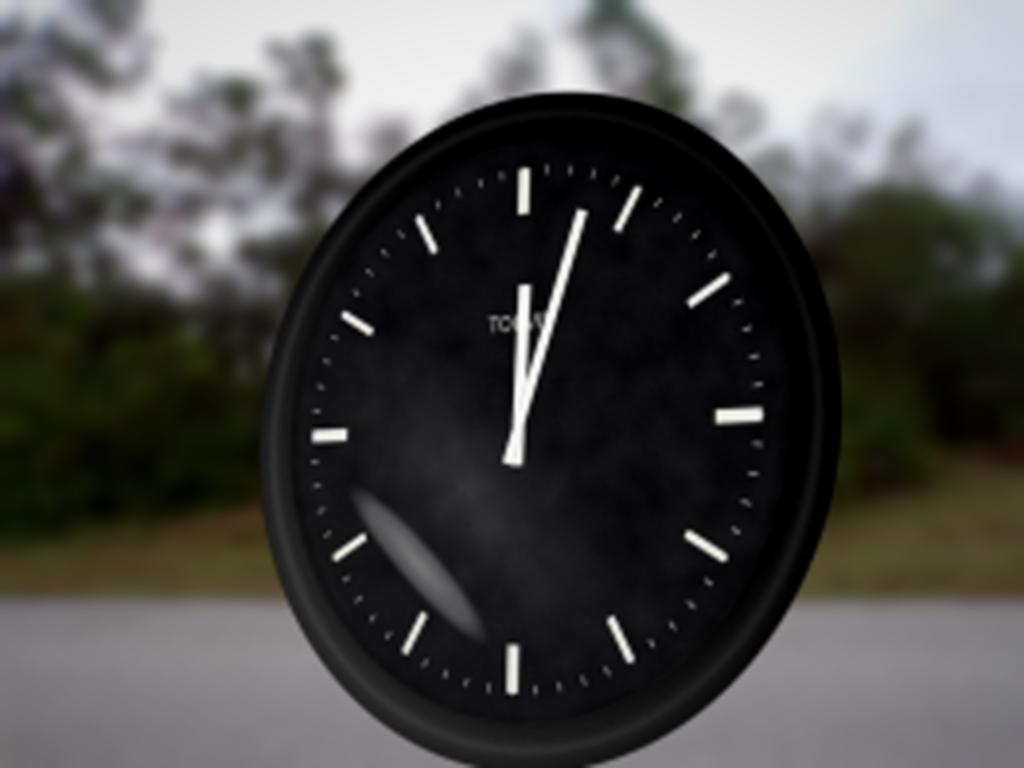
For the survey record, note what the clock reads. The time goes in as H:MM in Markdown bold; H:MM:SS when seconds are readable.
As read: **12:03**
